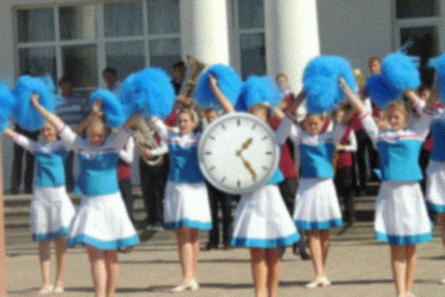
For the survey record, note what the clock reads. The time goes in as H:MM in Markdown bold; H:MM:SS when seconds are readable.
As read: **1:24**
